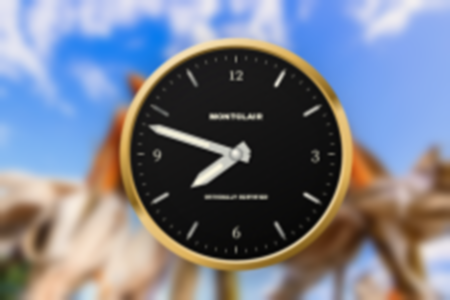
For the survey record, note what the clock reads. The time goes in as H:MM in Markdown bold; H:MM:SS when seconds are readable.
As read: **7:48**
